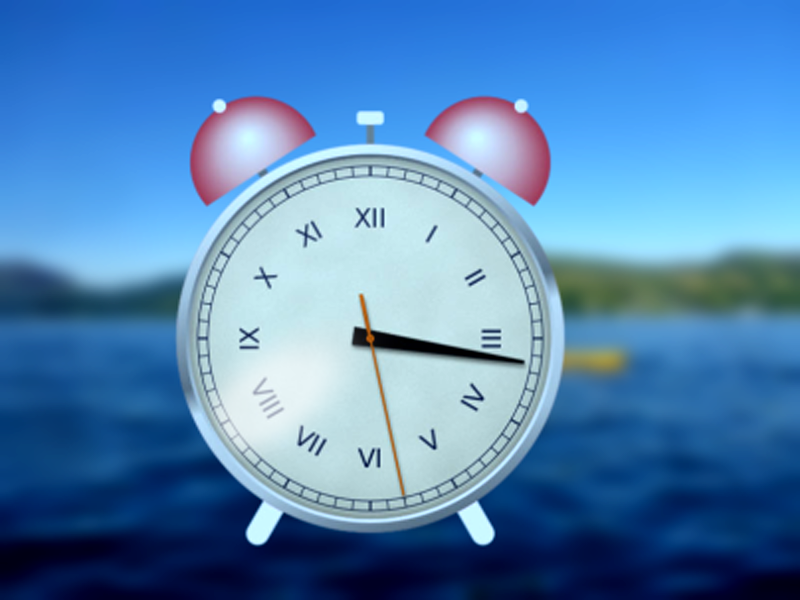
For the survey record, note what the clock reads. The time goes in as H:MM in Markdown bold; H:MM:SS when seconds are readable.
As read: **3:16:28**
